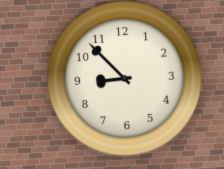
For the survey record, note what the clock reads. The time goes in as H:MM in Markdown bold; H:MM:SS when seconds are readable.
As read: **8:53**
